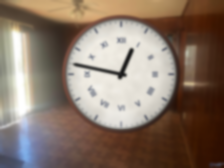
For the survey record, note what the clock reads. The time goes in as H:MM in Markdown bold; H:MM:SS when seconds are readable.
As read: **12:47**
